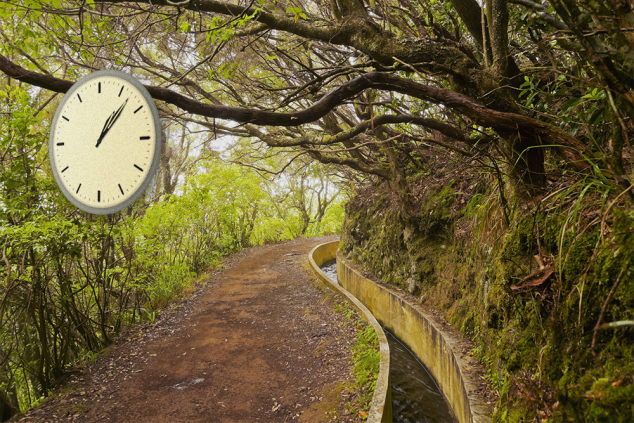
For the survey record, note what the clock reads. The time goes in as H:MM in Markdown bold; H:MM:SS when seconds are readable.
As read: **1:07**
